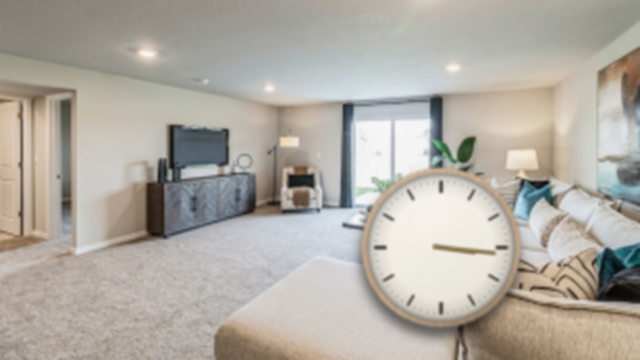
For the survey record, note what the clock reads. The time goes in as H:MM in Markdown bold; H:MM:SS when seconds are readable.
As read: **3:16**
